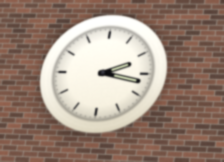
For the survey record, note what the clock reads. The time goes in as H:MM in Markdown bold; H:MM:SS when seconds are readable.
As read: **2:17**
